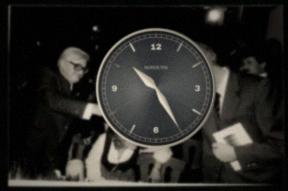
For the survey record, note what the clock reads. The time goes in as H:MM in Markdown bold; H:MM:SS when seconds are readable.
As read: **10:25**
